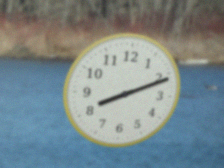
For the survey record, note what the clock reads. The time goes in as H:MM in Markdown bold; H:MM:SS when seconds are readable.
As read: **8:11**
